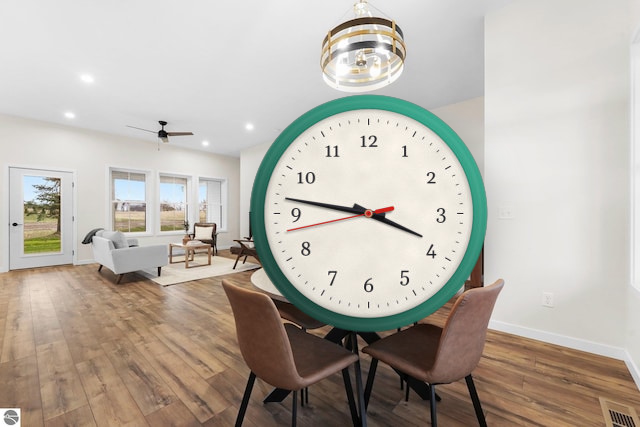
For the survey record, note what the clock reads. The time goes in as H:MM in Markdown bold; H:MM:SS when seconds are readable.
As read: **3:46:43**
